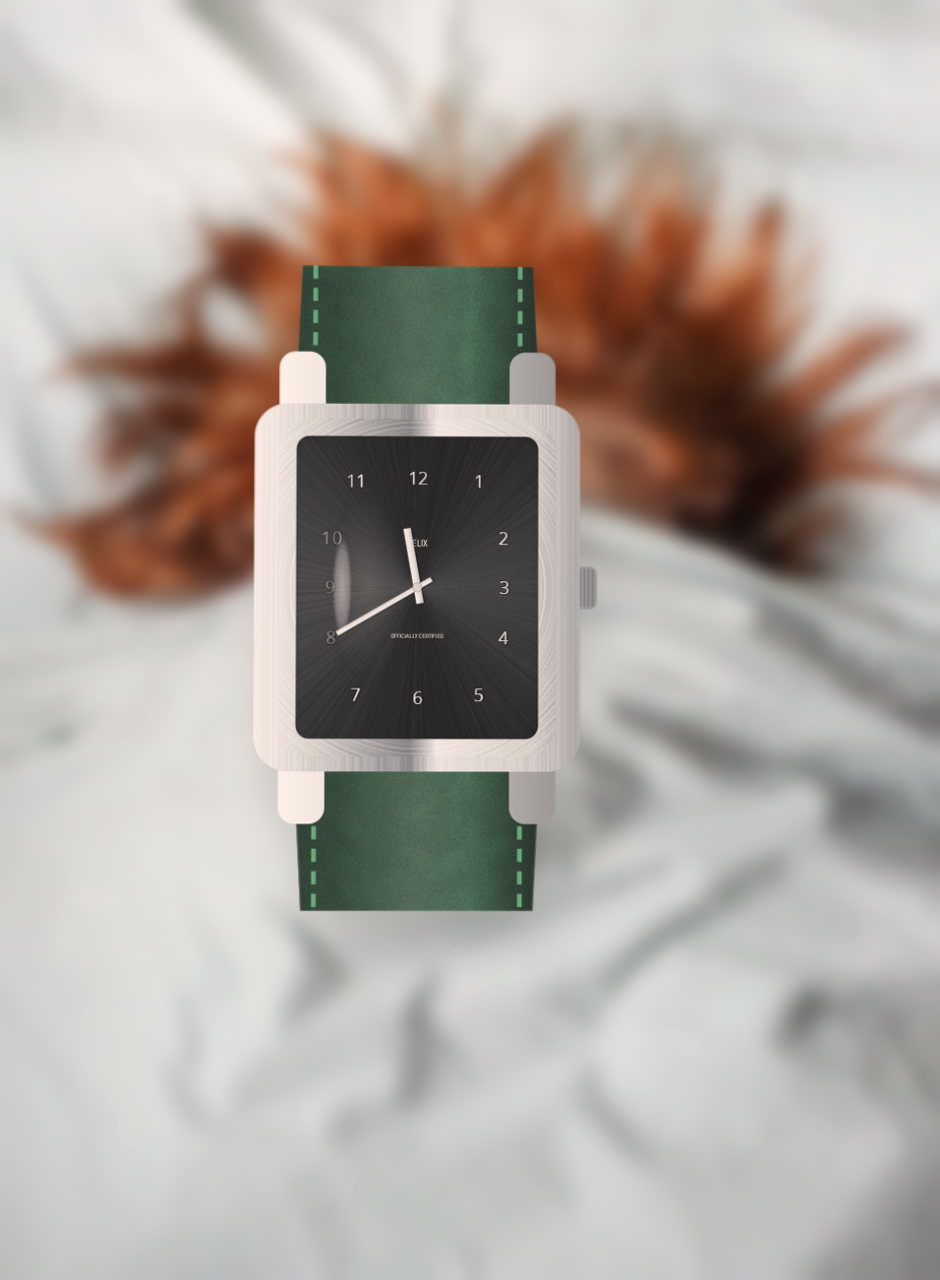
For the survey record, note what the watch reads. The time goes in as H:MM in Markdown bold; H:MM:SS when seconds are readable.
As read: **11:40**
